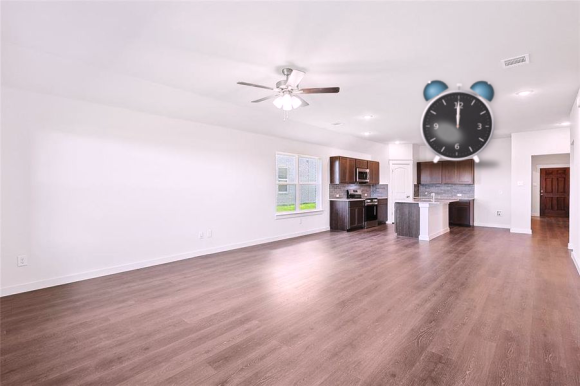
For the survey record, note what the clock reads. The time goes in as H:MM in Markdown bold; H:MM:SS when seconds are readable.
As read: **12:00**
